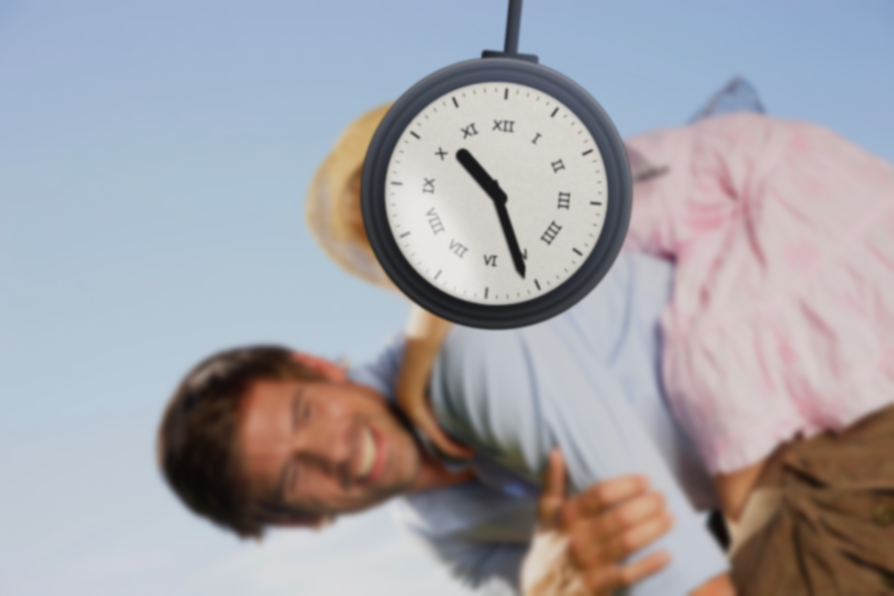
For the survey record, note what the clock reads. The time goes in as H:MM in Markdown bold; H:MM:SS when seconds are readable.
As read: **10:26**
